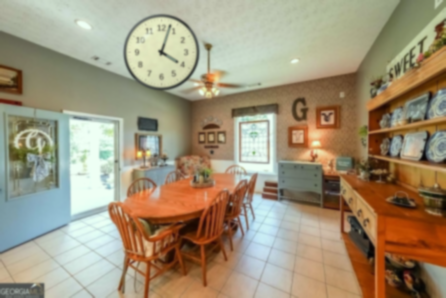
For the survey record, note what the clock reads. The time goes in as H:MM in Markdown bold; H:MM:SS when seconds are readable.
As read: **4:03**
